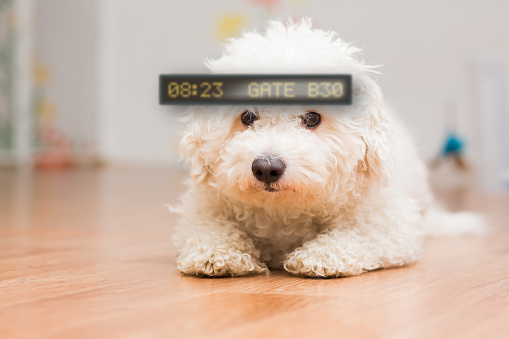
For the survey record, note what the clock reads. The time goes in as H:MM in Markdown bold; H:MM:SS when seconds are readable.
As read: **8:23**
